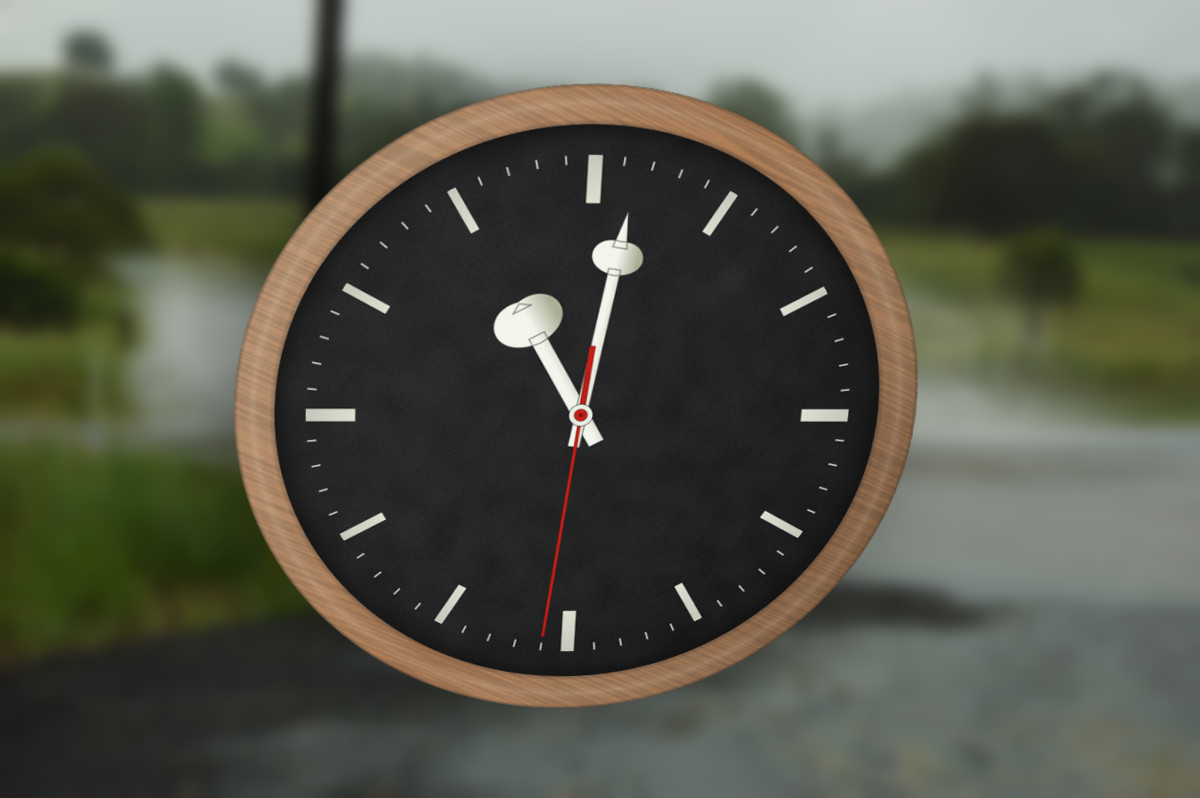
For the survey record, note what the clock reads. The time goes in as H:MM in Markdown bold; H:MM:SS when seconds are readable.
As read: **11:01:31**
